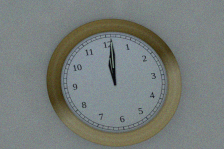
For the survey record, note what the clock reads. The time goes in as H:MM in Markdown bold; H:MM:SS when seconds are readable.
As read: **12:01**
